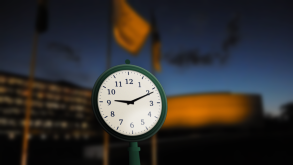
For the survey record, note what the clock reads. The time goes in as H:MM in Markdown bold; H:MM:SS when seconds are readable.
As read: **9:11**
